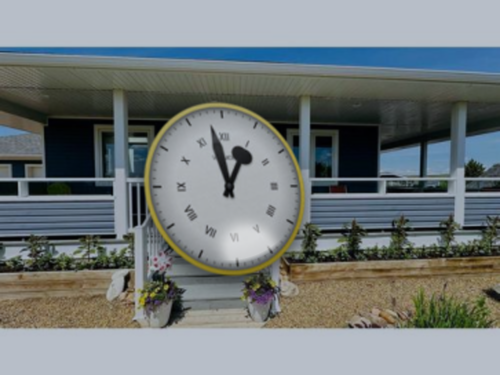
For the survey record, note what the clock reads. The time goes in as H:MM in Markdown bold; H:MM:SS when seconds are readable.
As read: **12:58**
